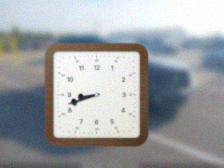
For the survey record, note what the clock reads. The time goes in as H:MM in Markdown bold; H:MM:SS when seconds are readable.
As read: **8:42**
